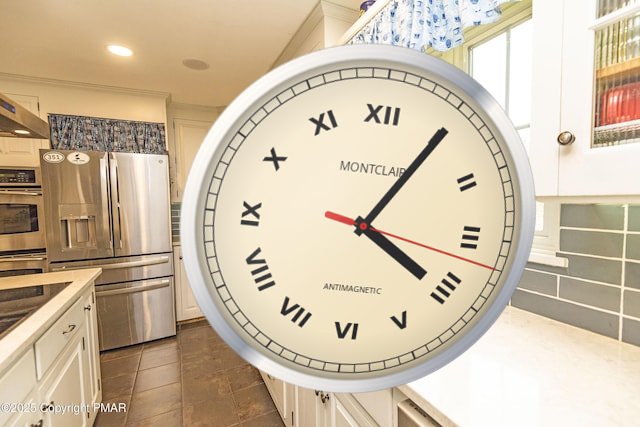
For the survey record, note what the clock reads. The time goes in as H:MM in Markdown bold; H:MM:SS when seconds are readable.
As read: **4:05:17**
